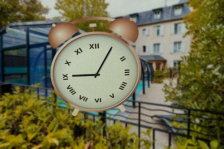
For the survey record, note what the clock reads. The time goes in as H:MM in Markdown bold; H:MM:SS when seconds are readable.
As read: **9:05**
